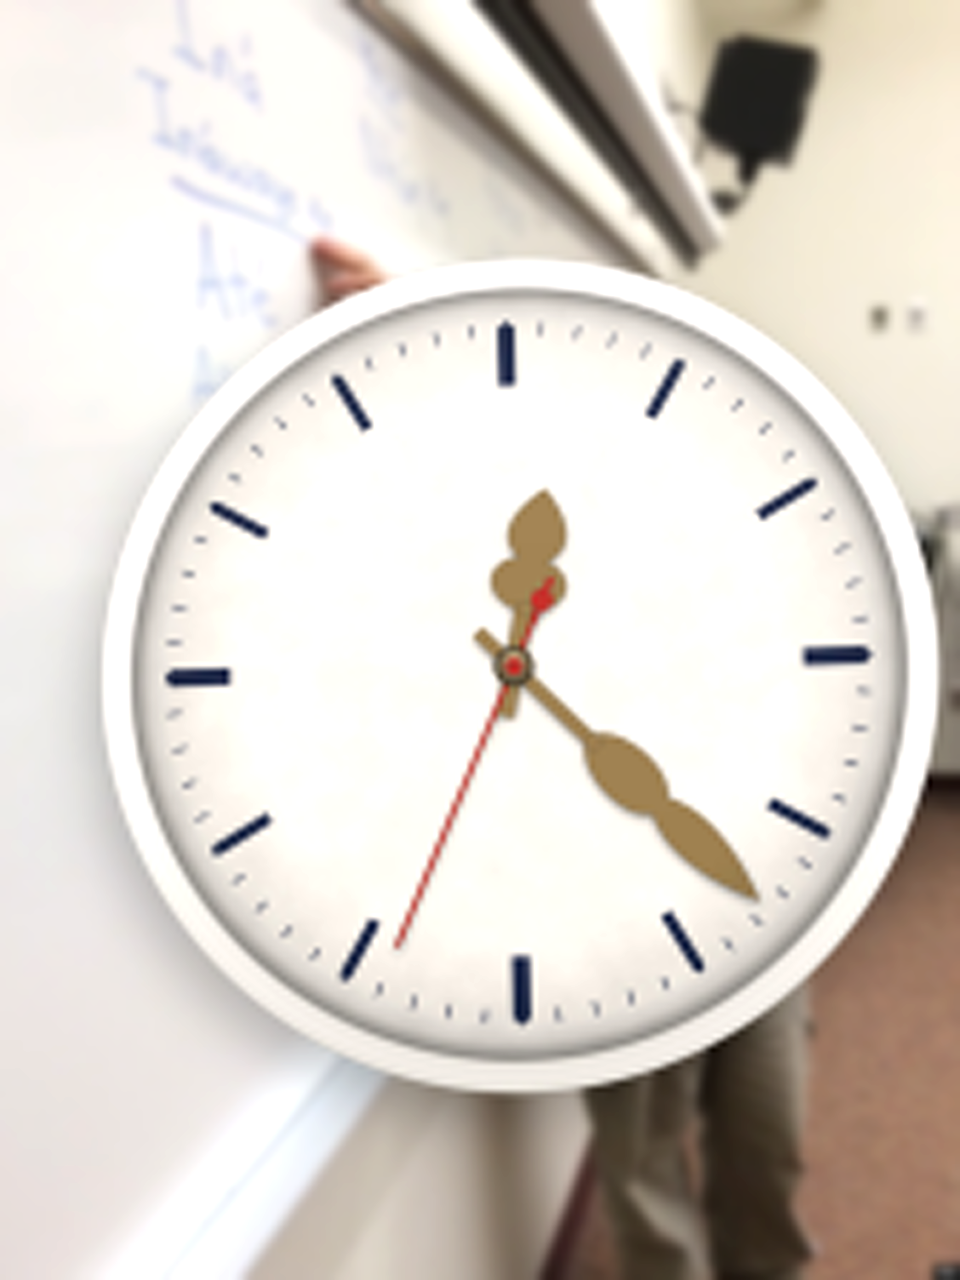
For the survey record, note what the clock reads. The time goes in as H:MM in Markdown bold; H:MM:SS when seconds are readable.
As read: **12:22:34**
